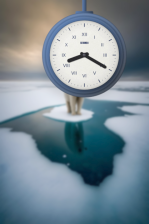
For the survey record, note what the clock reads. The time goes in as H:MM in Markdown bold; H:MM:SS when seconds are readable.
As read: **8:20**
